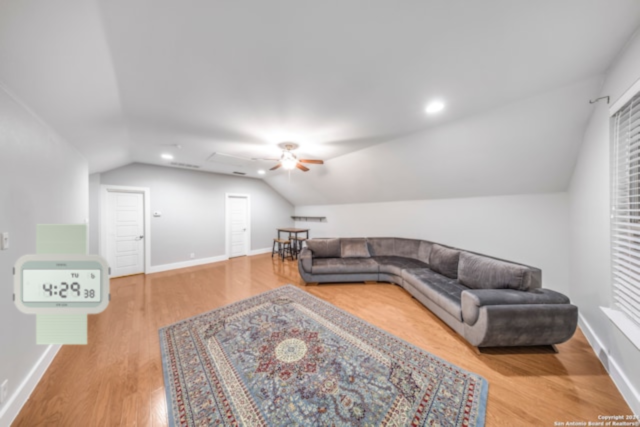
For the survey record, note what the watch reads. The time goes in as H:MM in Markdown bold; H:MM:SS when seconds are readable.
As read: **4:29**
